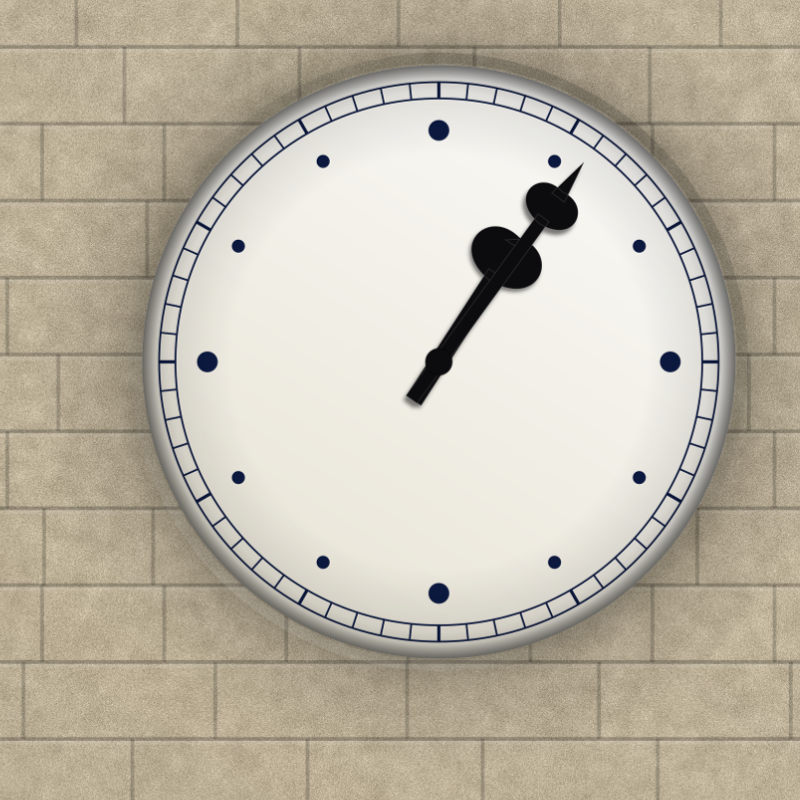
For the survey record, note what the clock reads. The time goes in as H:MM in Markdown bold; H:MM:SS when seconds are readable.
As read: **1:06**
